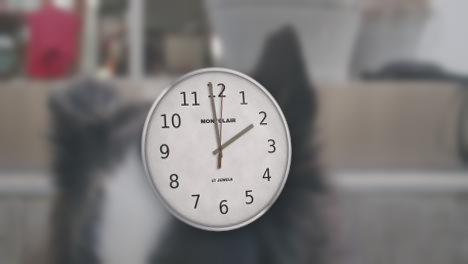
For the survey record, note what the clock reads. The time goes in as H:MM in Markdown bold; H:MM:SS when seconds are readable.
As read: **1:59:01**
